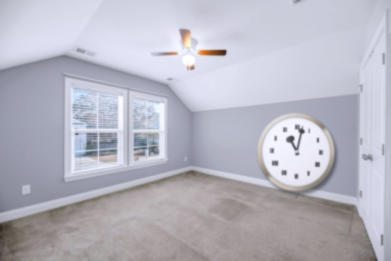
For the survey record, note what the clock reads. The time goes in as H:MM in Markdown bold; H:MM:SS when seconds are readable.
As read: **11:02**
